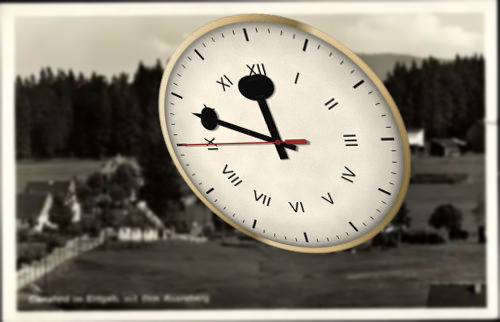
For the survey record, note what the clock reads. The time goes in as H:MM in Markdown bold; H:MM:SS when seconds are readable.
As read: **11:48:45**
